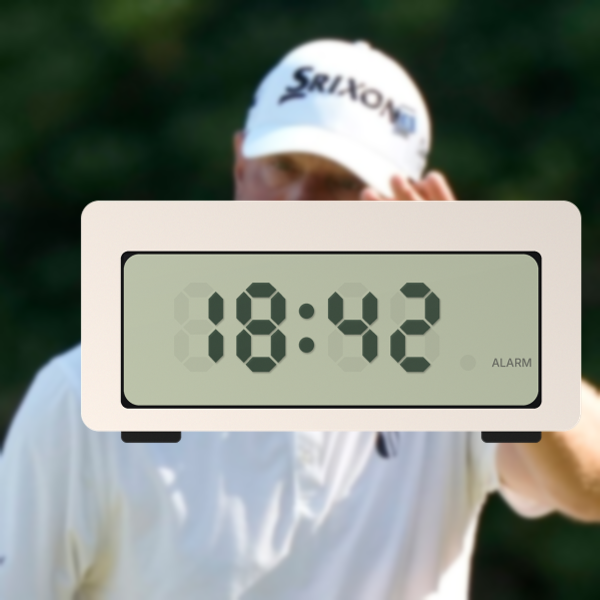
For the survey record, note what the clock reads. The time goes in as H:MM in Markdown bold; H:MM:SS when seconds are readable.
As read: **18:42**
